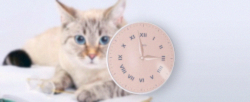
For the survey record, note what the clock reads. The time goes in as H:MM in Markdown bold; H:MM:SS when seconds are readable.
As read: **2:58**
